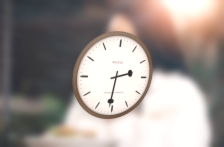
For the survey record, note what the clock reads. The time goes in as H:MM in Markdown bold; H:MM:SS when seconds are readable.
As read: **2:31**
